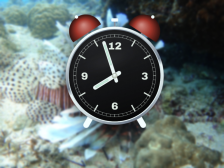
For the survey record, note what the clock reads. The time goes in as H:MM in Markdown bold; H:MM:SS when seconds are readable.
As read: **7:57**
